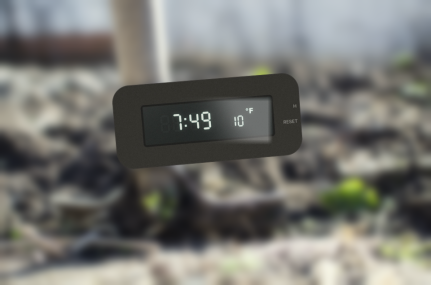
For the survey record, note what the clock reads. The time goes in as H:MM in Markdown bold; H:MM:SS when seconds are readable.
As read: **7:49**
